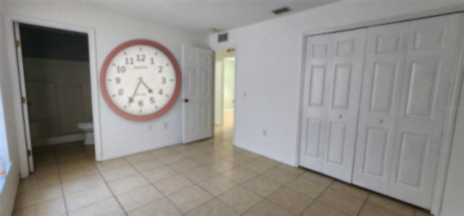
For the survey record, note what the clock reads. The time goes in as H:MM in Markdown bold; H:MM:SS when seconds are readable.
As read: **4:34**
